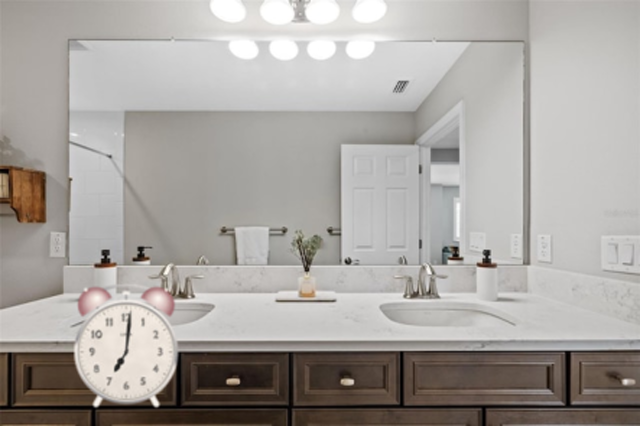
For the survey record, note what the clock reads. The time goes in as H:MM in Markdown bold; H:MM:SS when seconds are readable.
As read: **7:01**
